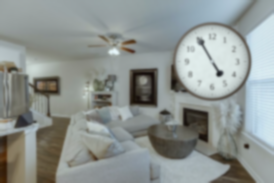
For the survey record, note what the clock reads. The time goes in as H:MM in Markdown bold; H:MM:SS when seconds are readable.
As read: **4:55**
